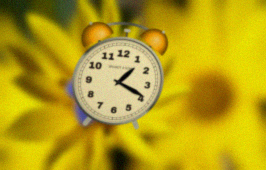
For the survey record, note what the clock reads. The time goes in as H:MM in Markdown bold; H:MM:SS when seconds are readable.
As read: **1:19**
